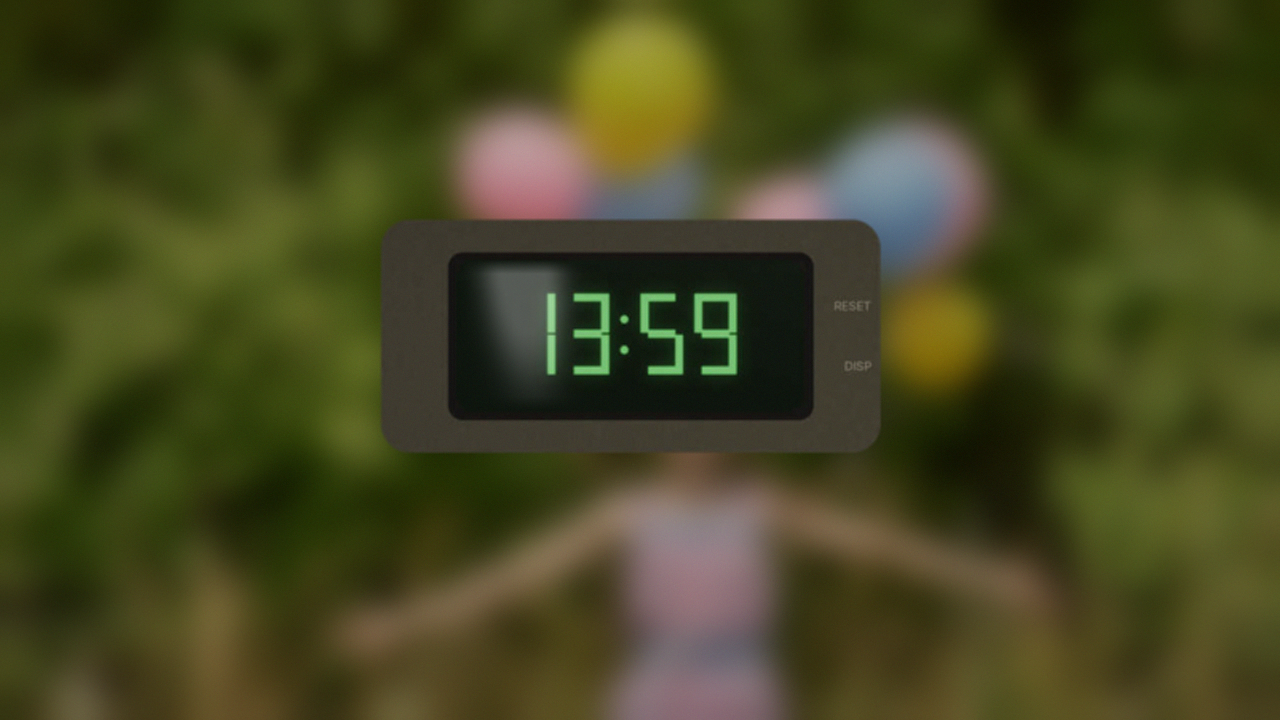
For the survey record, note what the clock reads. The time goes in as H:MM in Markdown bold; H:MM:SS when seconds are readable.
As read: **13:59**
